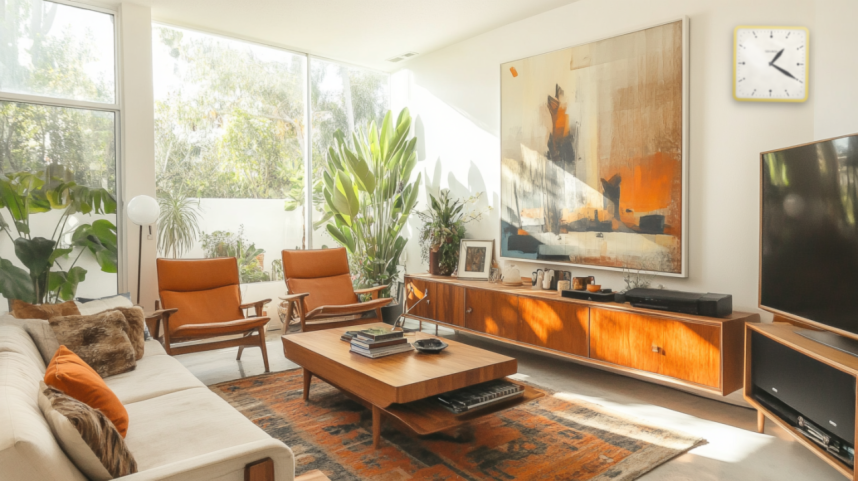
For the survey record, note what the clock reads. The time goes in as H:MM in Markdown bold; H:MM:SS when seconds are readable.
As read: **1:20**
